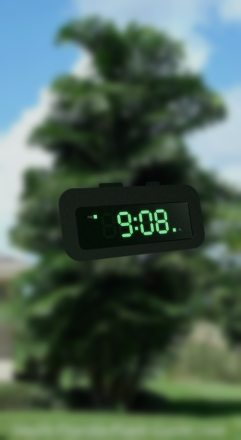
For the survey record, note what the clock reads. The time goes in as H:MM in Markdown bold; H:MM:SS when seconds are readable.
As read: **9:08**
